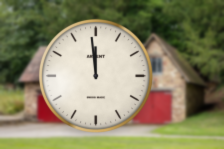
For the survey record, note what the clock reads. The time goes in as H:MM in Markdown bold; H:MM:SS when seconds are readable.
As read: **11:59**
